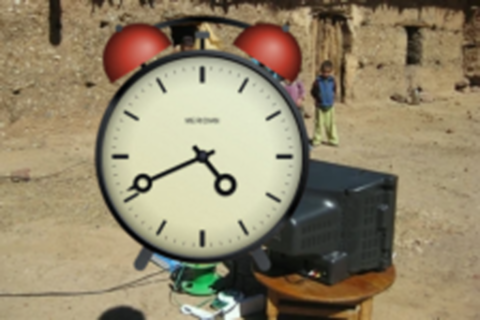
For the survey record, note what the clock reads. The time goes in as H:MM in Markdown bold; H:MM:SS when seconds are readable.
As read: **4:41**
